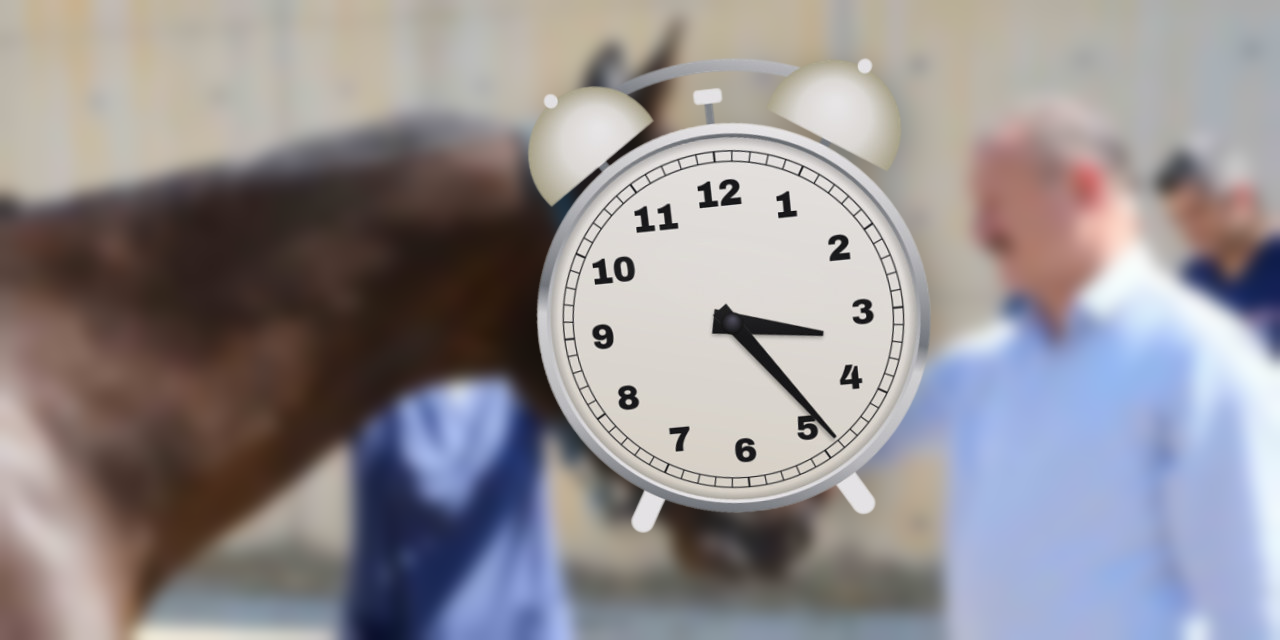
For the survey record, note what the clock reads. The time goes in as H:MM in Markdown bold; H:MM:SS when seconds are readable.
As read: **3:24**
